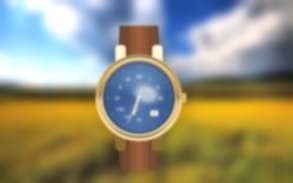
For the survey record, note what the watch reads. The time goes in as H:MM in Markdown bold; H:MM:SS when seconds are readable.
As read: **6:34**
